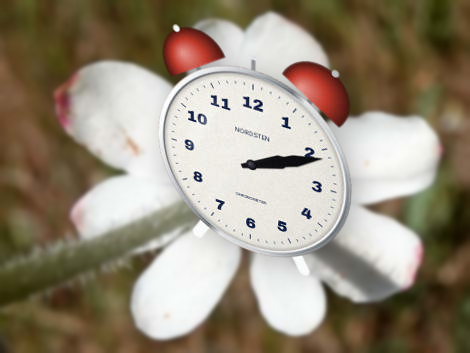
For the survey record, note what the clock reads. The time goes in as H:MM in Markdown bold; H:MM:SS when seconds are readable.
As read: **2:11**
